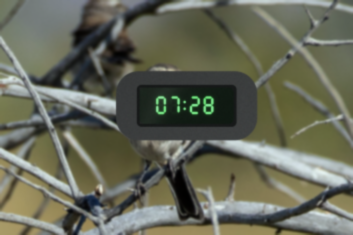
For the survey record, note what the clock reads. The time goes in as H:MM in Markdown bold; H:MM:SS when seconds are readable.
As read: **7:28**
